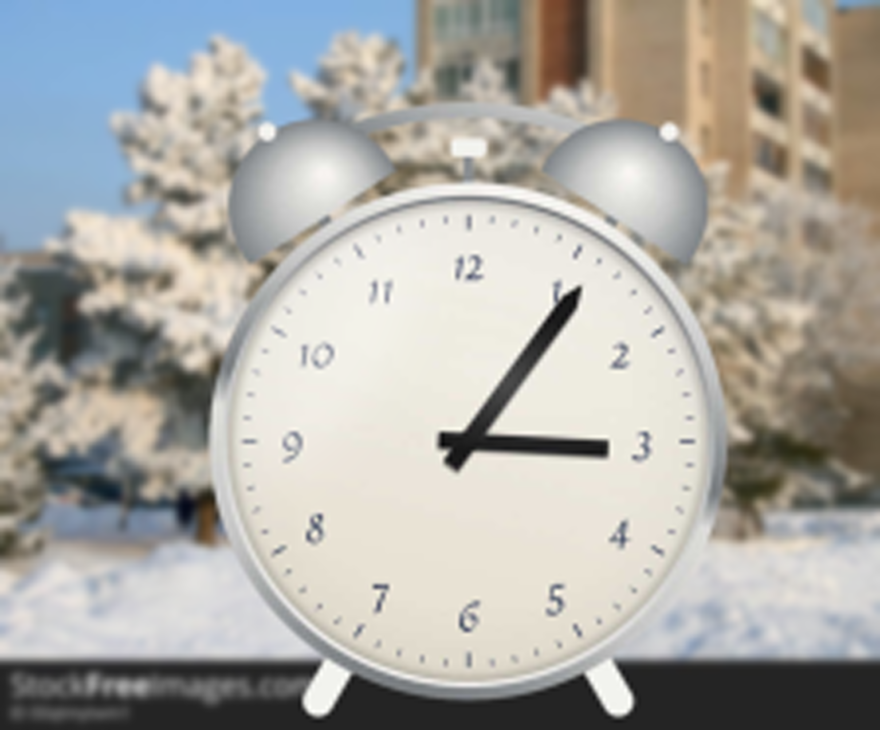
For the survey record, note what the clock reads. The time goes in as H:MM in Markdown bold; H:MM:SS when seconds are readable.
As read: **3:06**
